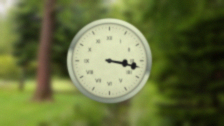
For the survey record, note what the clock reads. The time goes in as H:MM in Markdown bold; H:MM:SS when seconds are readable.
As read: **3:17**
